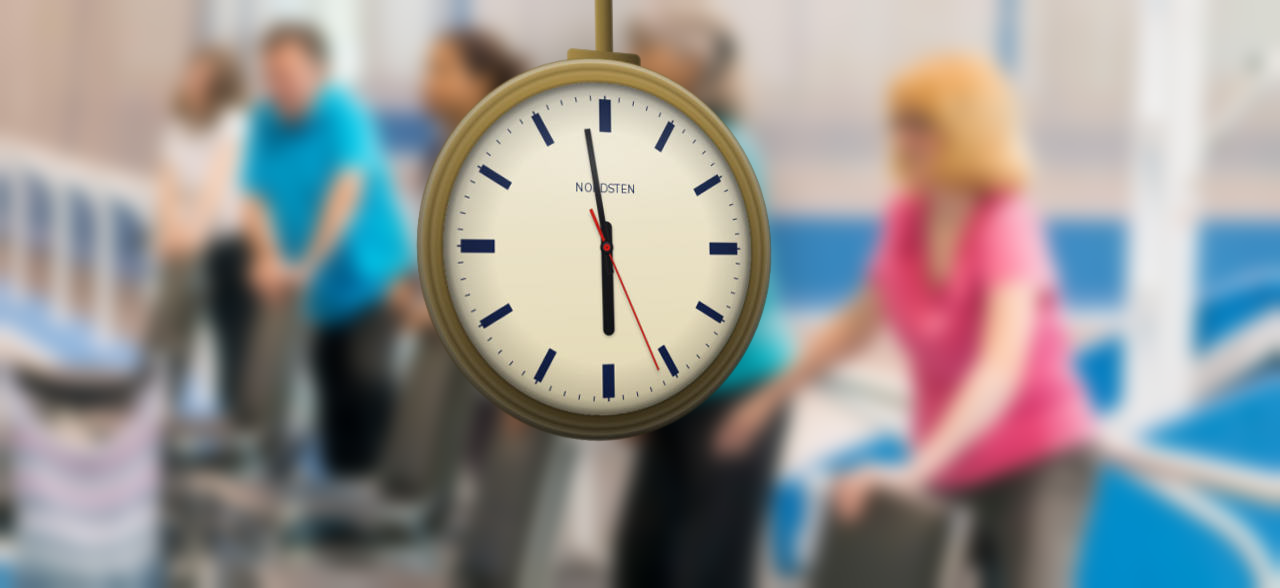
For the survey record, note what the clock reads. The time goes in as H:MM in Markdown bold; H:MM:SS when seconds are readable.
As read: **5:58:26**
